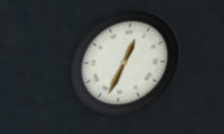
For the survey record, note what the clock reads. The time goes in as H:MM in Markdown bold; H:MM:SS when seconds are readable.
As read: **12:33**
